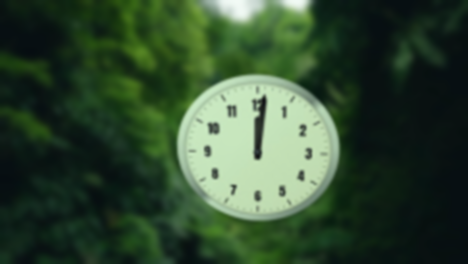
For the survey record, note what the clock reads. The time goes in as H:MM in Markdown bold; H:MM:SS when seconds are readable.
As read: **12:01**
